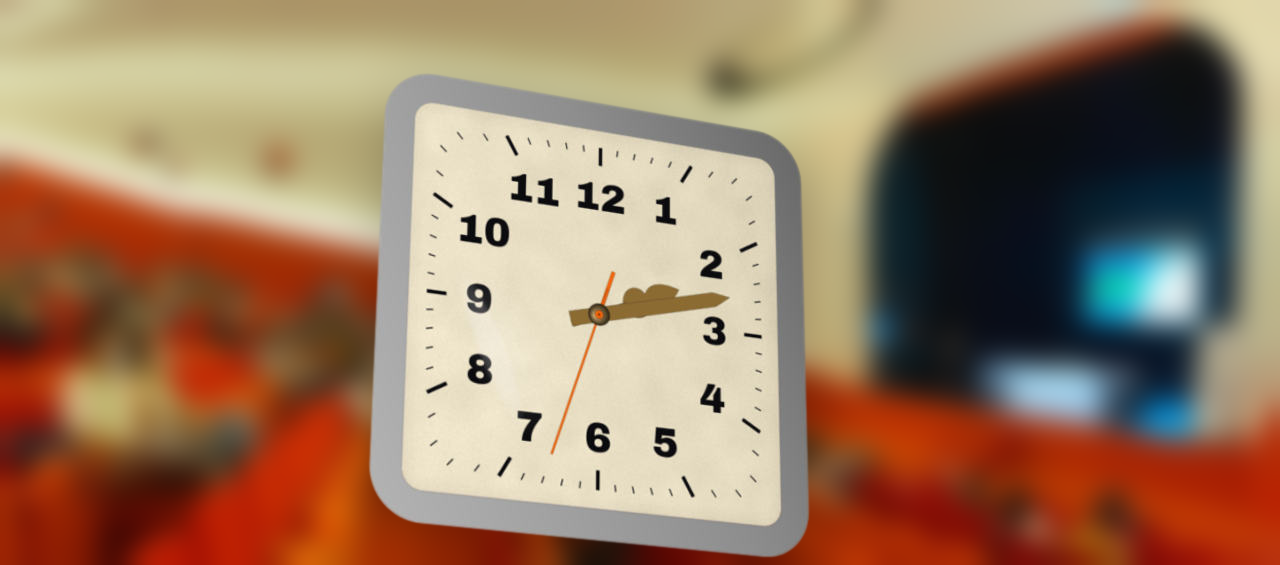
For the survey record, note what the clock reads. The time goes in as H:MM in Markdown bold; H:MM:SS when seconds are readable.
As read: **2:12:33**
